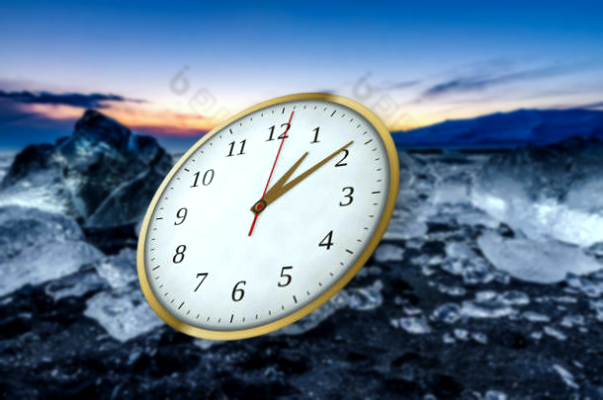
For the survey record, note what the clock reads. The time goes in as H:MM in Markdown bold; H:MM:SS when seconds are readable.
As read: **1:09:01**
